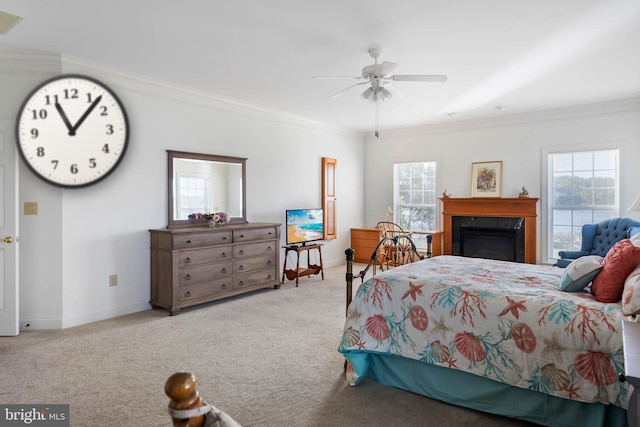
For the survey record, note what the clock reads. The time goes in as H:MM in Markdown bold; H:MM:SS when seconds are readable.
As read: **11:07**
